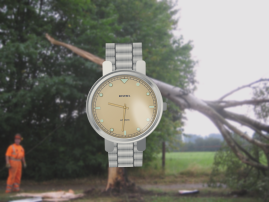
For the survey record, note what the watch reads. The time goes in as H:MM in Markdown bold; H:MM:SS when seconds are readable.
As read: **9:31**
